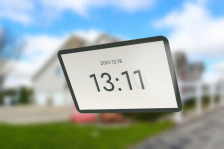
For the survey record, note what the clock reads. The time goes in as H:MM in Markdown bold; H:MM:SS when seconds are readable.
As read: **13:11**
